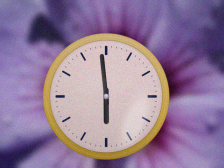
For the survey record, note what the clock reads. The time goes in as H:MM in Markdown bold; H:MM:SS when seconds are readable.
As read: **5:59**
